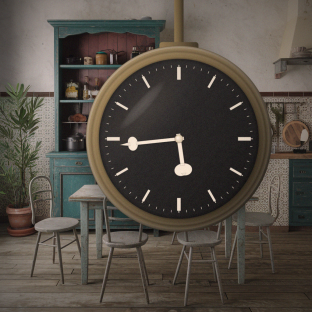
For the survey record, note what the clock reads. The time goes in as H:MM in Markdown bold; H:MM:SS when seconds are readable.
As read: **5:44**
